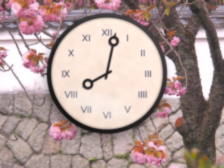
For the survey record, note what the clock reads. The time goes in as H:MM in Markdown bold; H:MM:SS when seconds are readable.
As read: **8:02**
